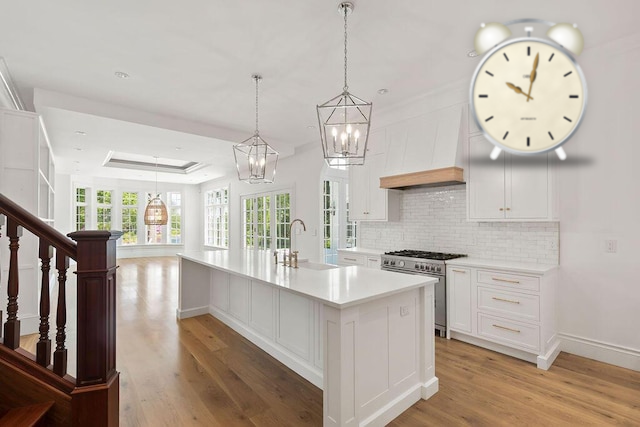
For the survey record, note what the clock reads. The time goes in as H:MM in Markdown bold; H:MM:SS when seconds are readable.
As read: **10:02**
